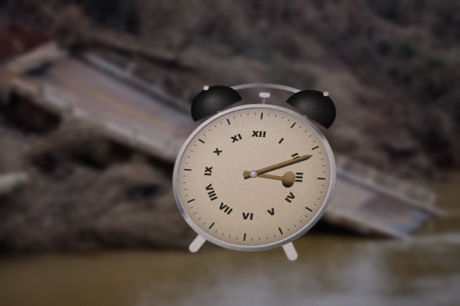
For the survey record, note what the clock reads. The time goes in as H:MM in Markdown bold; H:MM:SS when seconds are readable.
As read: **3:11**
